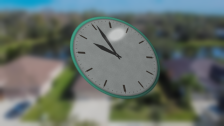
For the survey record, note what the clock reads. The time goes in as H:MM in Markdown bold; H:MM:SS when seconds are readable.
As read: **9:56**
